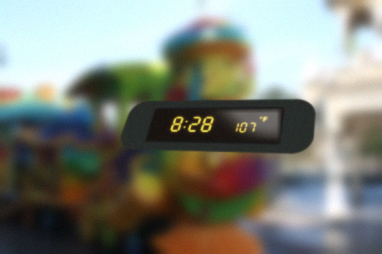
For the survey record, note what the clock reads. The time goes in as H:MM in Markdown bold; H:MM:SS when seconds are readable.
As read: **8:28**
